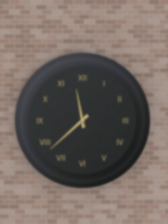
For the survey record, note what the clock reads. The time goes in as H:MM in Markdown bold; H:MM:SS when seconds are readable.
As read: **11:38**
